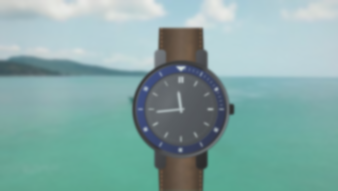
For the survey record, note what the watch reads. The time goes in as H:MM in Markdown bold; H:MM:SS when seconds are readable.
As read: **11:44**
